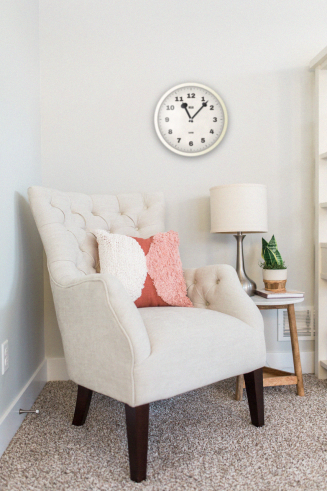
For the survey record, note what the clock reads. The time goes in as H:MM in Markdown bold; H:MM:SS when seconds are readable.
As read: **11:07**
